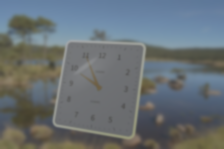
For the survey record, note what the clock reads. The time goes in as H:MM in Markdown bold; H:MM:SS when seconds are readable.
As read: **9:55**
